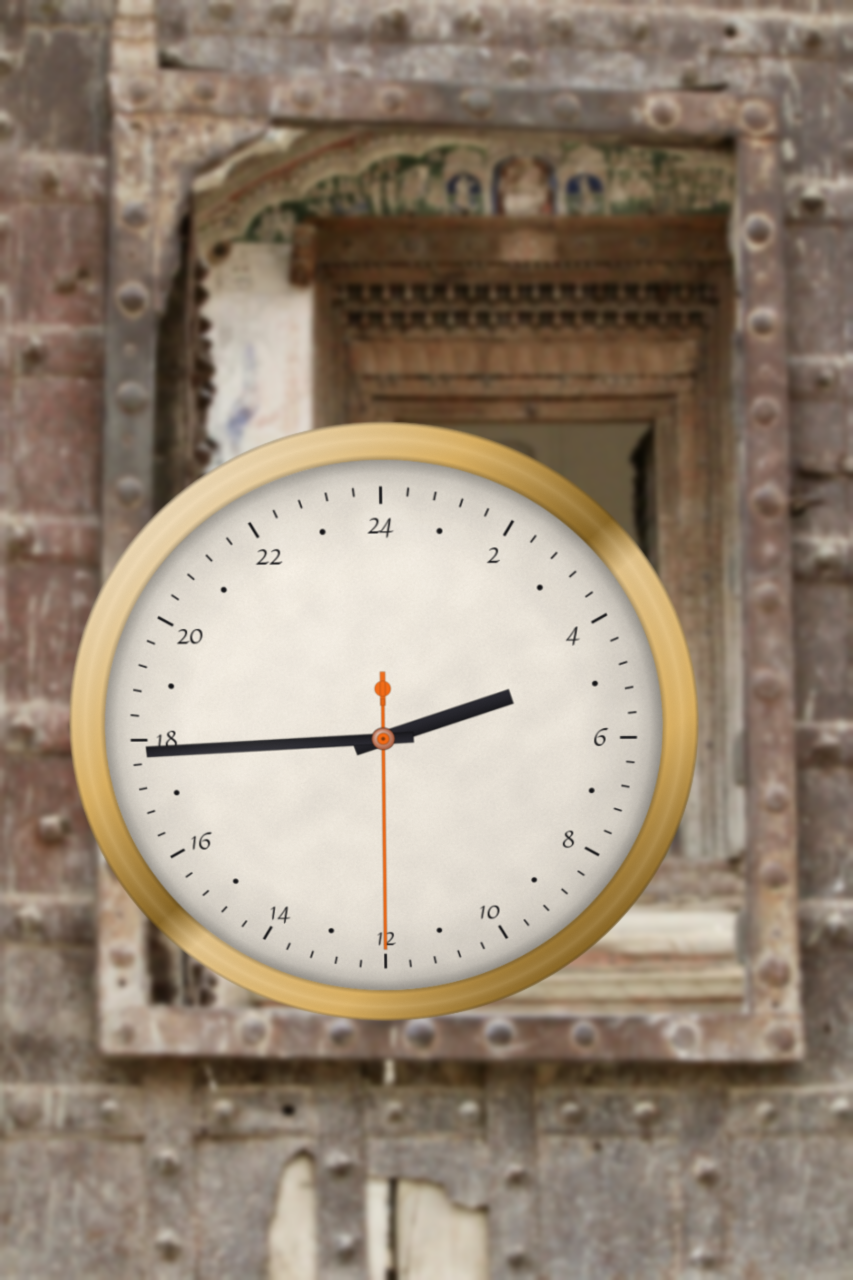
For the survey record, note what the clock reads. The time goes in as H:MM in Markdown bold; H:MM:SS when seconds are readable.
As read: **4:44:30**
